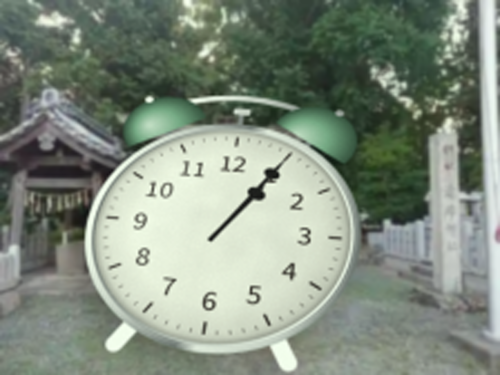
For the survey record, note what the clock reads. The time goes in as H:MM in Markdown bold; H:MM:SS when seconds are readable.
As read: **1:05**
